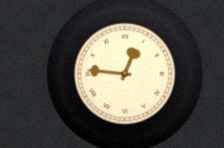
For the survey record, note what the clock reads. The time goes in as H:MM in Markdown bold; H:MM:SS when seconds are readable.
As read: **12:46**
